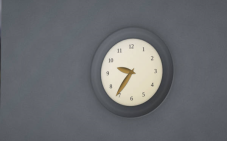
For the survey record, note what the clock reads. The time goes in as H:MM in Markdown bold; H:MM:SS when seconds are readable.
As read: **9:36**
